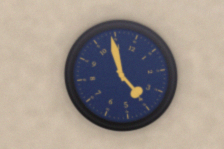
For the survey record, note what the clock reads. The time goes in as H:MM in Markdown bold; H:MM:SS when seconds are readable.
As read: **3:54**
